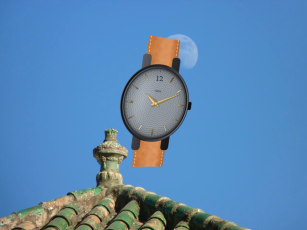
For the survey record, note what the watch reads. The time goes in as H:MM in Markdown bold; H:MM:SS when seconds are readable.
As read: **10:11**
